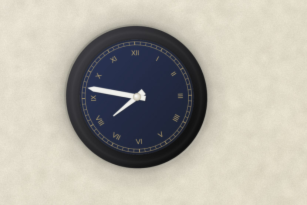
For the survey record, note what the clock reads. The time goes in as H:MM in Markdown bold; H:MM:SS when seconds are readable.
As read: **7:47**
